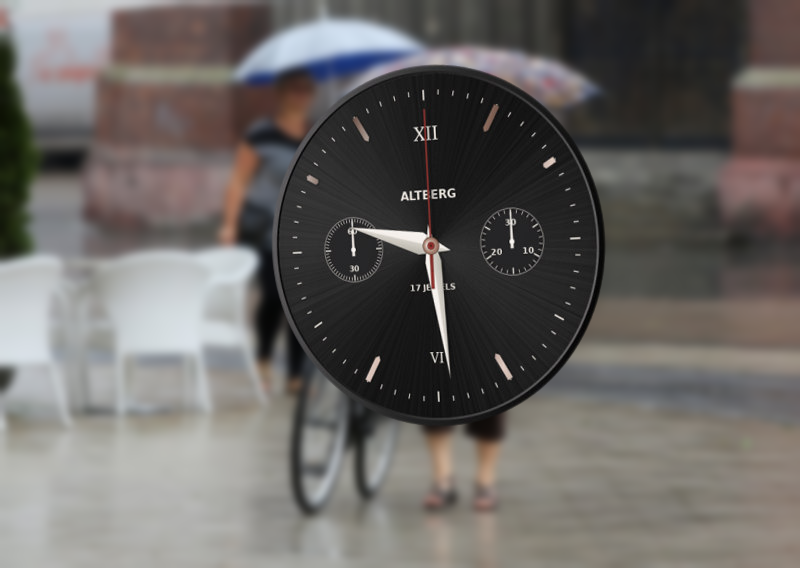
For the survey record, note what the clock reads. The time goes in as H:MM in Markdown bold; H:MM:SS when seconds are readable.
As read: **9:29**
